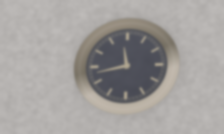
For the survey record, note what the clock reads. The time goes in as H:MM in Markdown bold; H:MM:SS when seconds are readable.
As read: **11:43**
